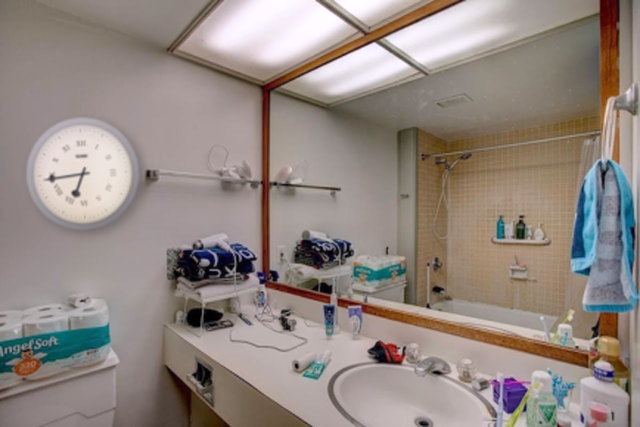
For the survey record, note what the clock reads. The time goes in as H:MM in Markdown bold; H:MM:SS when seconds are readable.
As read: **6:44**
